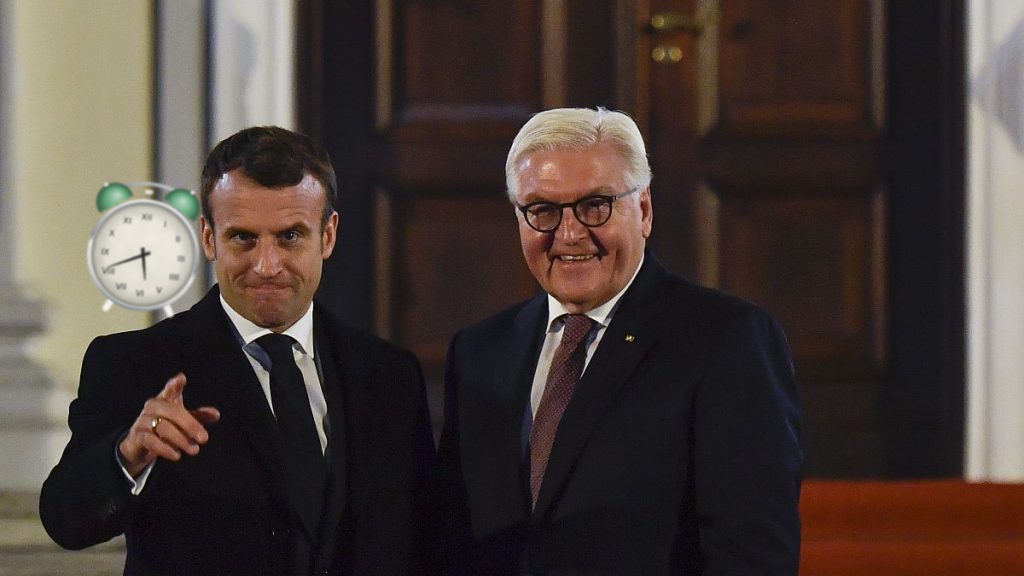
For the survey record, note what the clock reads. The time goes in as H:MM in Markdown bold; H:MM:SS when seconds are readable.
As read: **5:41**
